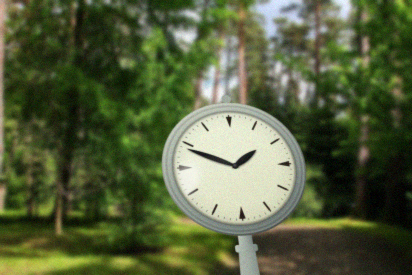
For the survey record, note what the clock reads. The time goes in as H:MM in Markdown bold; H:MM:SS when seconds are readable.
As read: **1:49**
